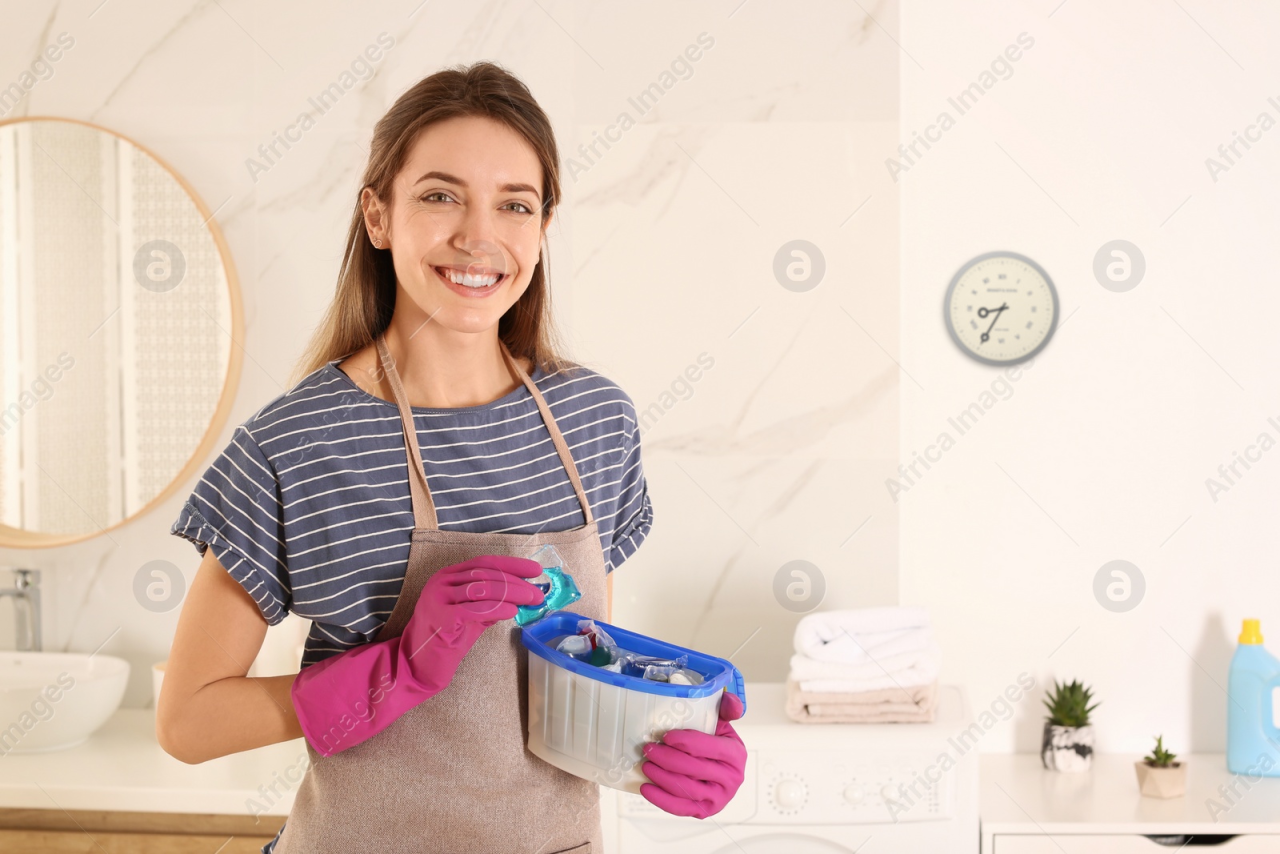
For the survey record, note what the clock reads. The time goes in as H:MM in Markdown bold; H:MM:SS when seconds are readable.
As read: **8:35**
